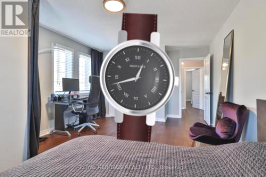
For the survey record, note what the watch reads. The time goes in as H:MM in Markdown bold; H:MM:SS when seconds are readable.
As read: **12:42**
